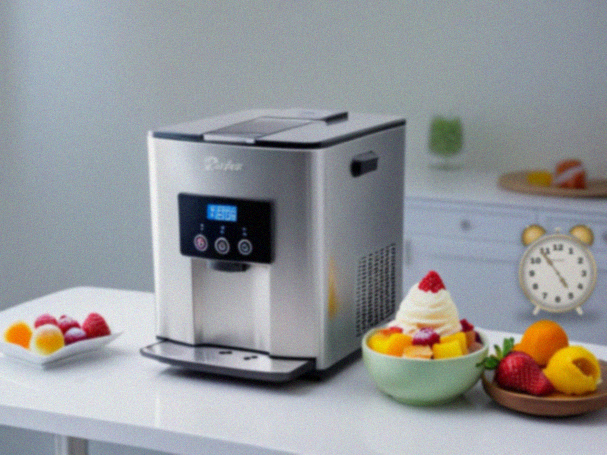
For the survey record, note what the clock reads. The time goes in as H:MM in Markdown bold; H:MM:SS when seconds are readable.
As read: **4:54**
